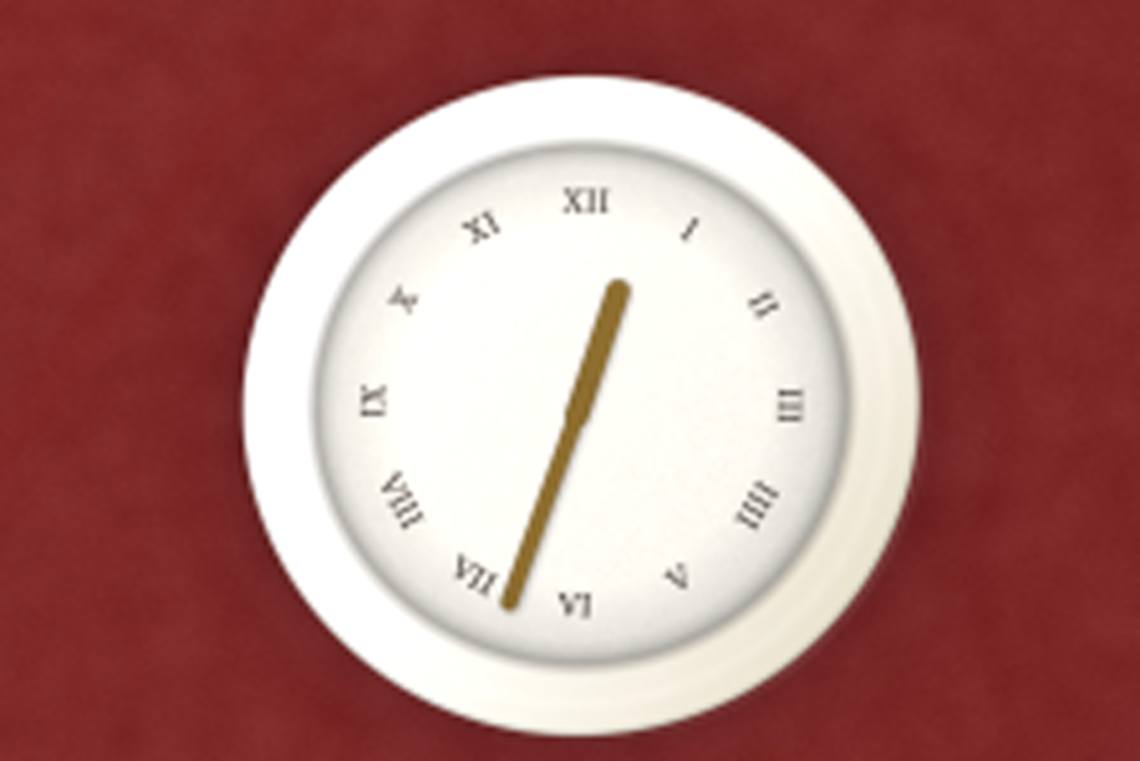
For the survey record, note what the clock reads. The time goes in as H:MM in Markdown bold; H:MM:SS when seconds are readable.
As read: **12:33**
